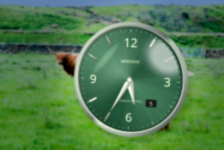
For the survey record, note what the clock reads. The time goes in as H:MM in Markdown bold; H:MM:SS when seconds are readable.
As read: **5:35**
